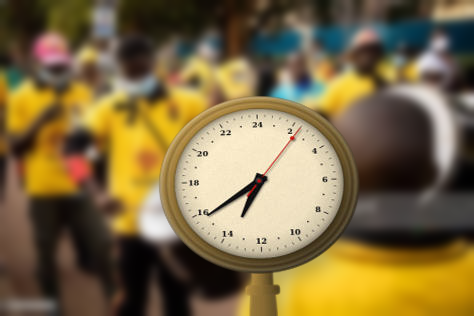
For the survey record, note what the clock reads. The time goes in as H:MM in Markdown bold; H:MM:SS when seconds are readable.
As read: **13:39:06**
